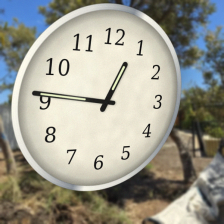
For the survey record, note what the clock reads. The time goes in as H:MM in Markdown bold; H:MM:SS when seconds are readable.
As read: **12:46**
